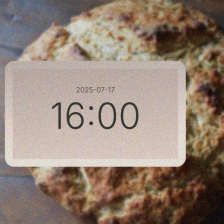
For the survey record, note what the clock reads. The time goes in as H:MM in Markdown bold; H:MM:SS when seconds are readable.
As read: **16:00**
